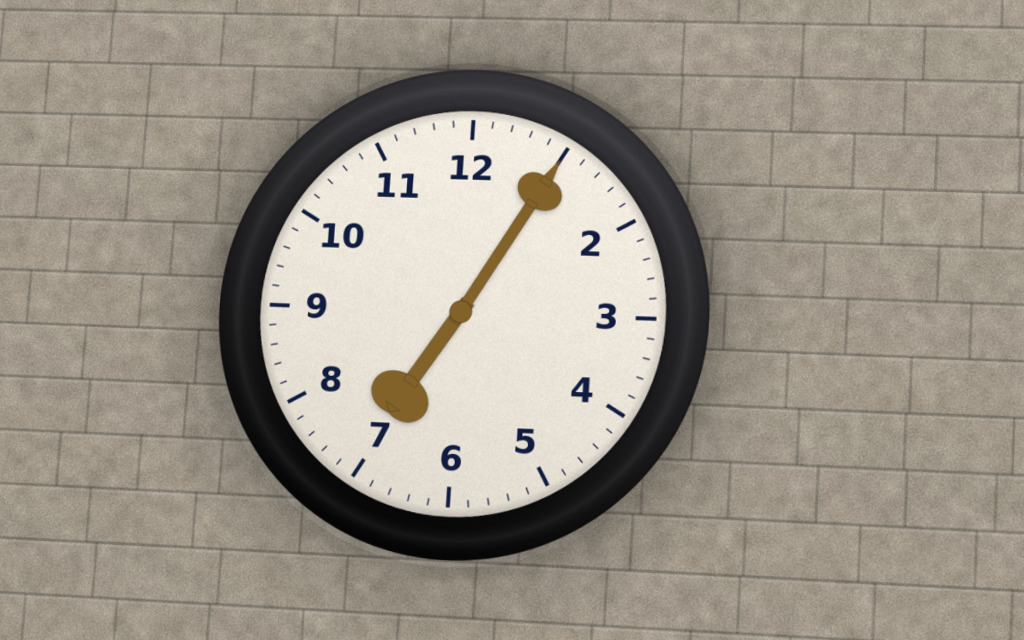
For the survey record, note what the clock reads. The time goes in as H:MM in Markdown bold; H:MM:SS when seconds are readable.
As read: **7:05**
